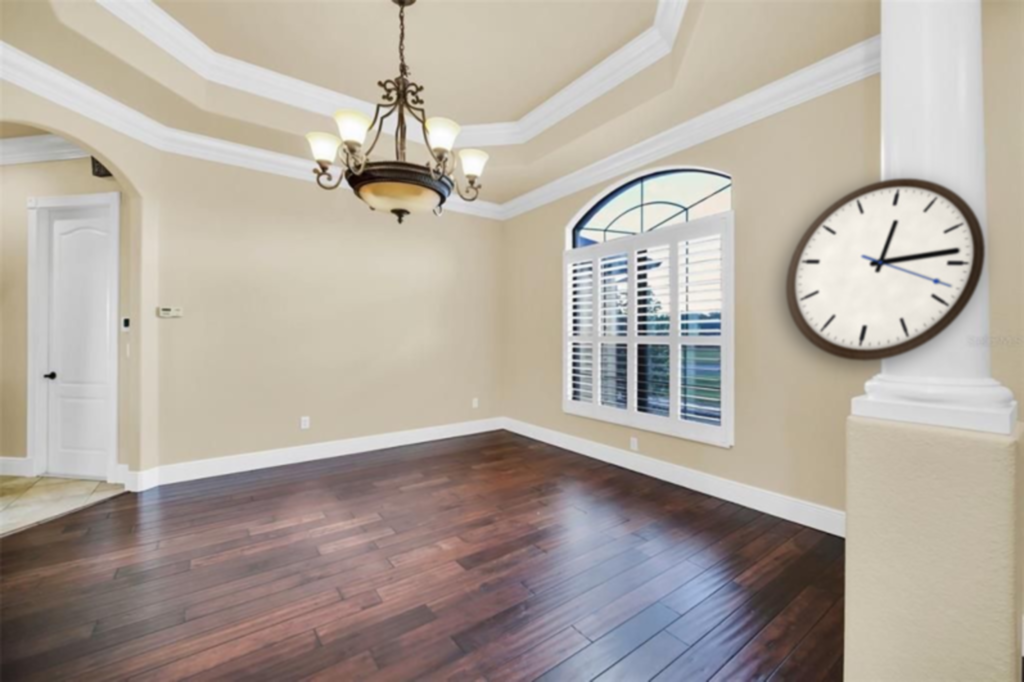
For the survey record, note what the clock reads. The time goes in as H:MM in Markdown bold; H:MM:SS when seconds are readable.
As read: **12:13:18**
